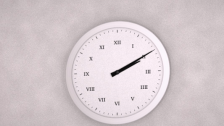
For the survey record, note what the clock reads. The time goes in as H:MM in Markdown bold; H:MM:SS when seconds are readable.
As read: **2:10**
